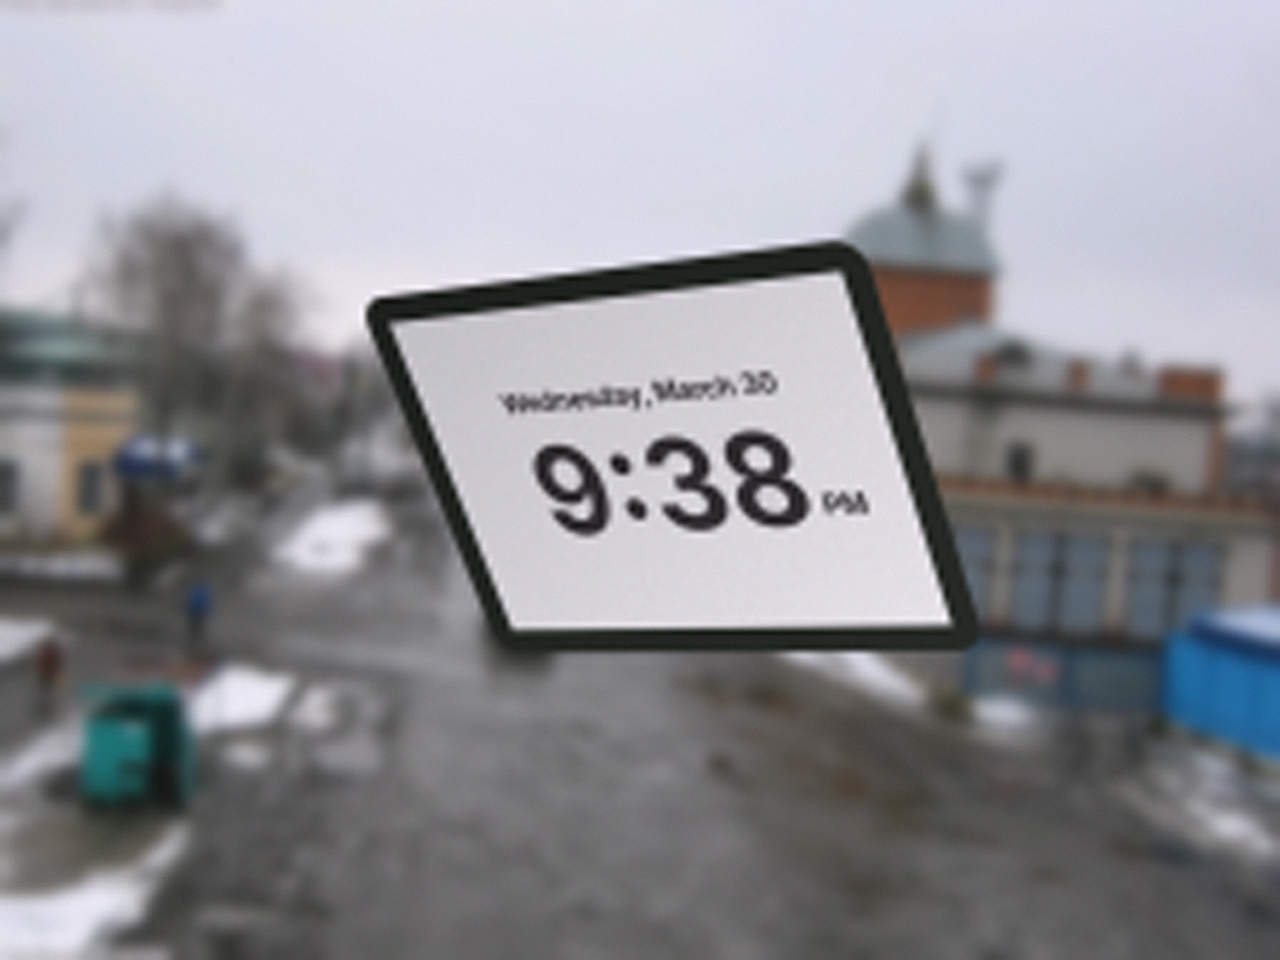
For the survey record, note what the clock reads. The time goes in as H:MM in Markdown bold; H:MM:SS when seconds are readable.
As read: **9:38**
